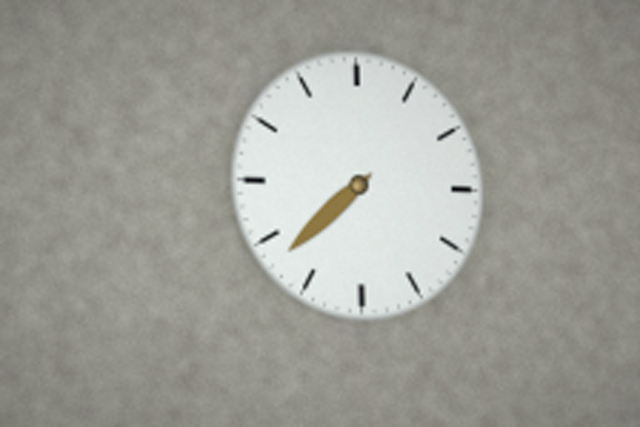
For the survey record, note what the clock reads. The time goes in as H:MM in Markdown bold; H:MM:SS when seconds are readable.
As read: **7:38**
